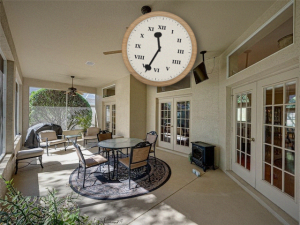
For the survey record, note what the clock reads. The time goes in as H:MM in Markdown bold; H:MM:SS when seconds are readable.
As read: **11:34**
